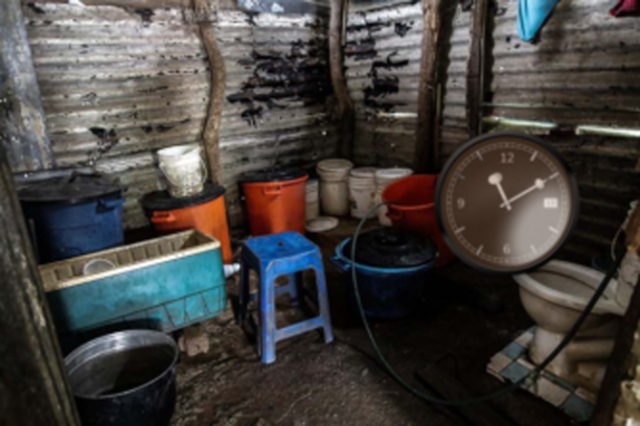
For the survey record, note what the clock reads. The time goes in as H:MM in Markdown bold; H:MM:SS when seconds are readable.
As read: **11:10**
